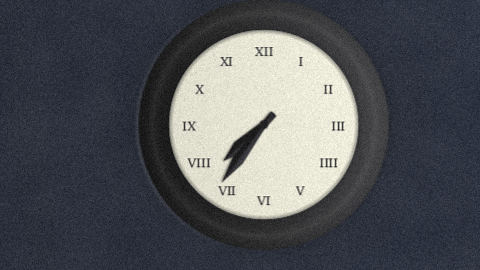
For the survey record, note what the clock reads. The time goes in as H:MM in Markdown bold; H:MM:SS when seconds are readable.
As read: **7:36**
